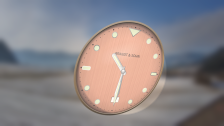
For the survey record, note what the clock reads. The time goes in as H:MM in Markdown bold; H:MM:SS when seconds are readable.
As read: **10:30**
